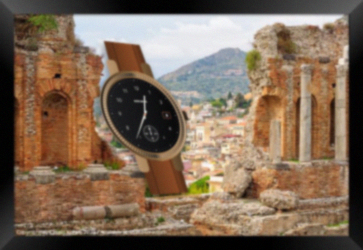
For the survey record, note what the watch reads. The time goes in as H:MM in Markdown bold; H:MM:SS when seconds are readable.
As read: **12:36**
